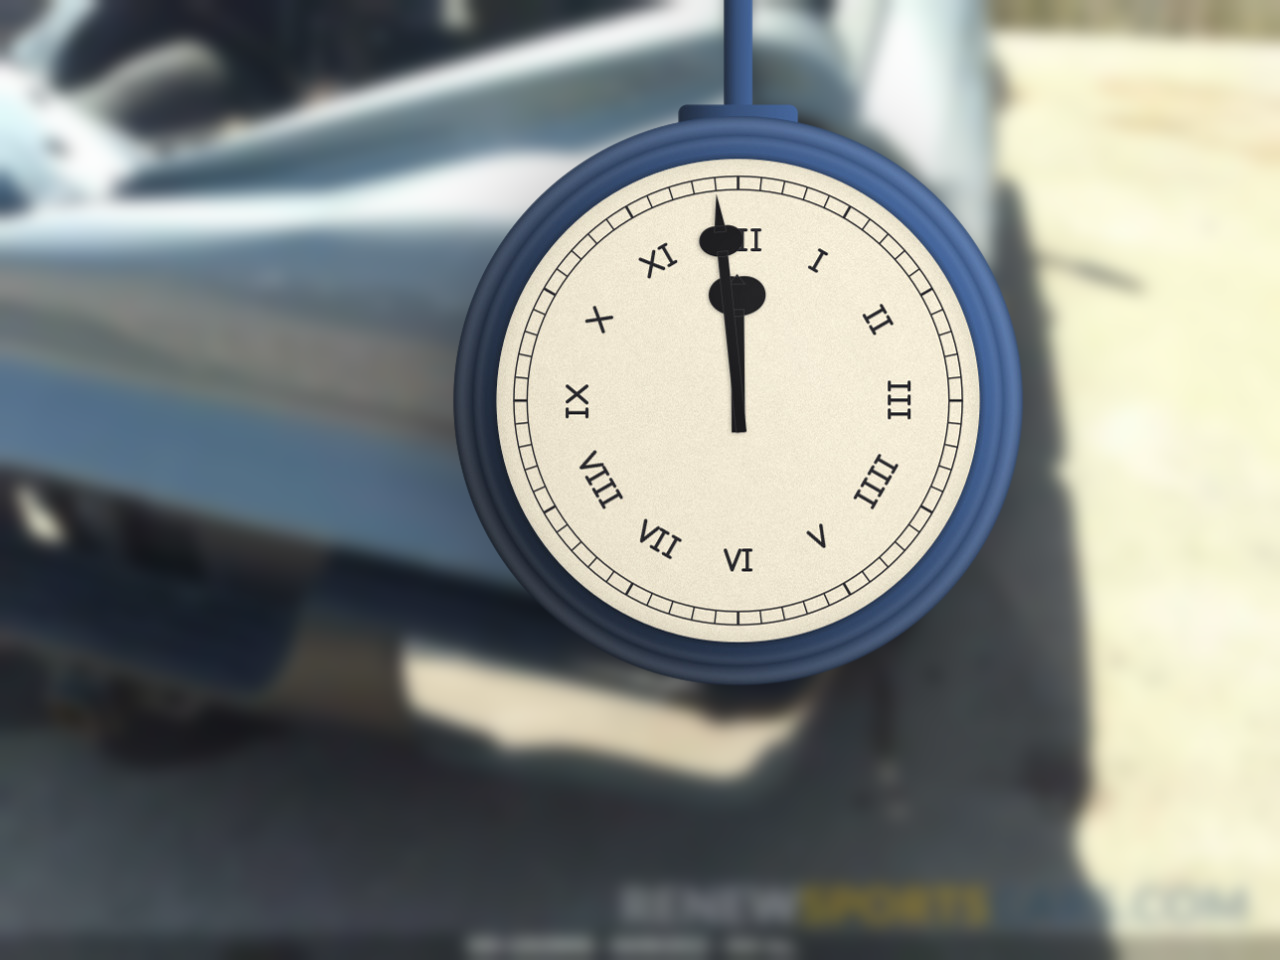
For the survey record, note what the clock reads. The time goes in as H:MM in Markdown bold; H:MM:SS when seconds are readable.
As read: **11:59**
